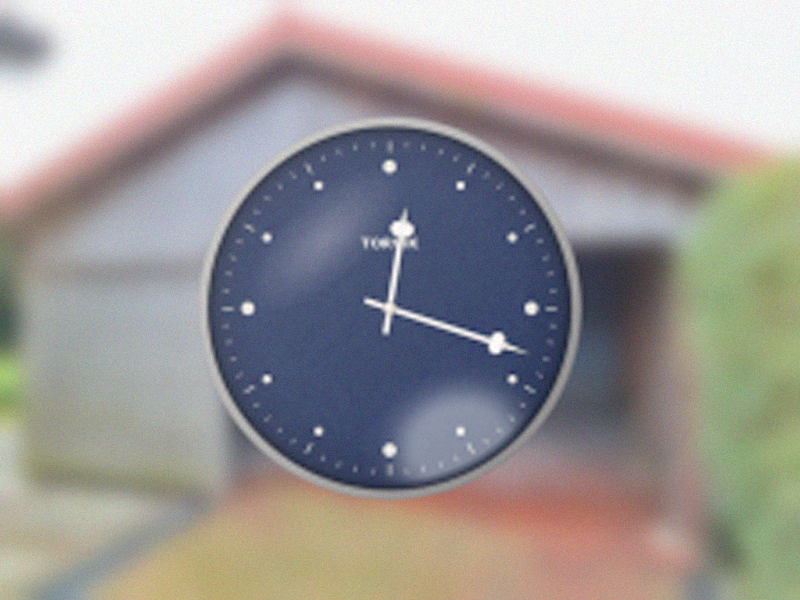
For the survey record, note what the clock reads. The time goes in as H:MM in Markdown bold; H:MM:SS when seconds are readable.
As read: **12:18**
